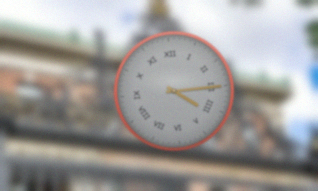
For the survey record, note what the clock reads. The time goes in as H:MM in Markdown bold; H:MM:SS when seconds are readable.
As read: **4:15**
